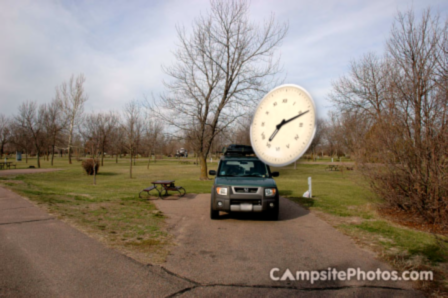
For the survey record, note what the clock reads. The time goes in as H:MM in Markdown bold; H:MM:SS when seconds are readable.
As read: **7:11**
